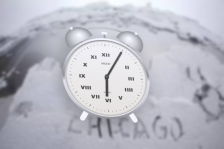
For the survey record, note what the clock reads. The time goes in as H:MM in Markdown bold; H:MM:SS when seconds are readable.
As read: **6:05**
